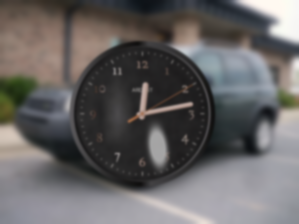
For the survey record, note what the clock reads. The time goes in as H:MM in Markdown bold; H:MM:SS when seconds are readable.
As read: **12:13:10**
